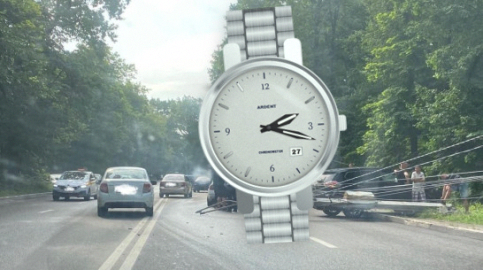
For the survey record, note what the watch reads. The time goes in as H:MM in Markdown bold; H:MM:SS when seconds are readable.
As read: **2:18**
